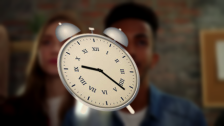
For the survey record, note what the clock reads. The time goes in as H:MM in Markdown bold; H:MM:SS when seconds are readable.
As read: **9:22**
